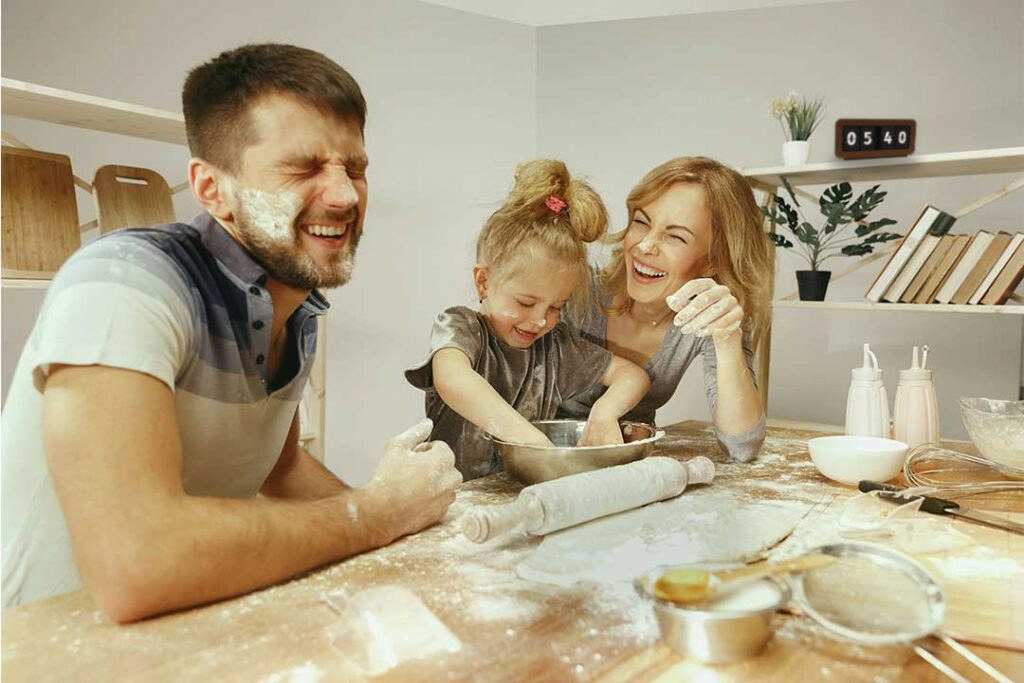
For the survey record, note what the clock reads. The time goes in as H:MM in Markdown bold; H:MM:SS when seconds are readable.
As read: **5:40**
